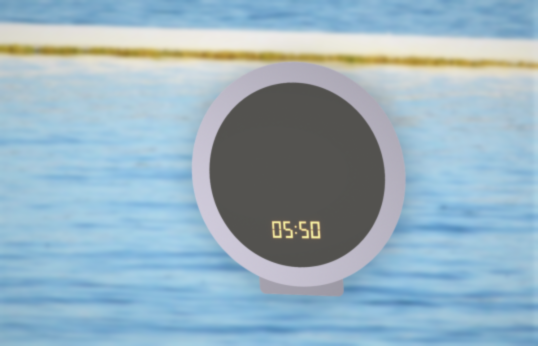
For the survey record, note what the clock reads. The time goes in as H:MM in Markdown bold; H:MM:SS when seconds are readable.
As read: **5:50**
